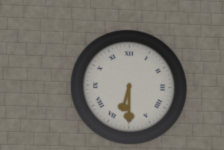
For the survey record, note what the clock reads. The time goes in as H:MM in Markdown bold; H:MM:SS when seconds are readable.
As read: **6:30**
